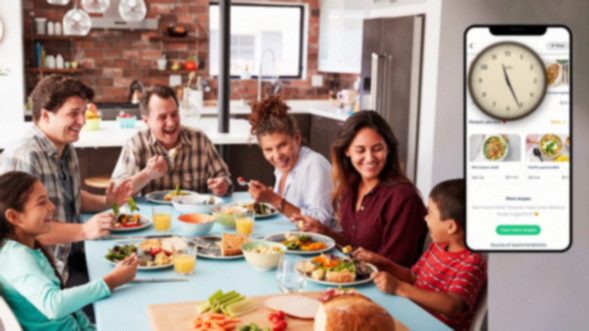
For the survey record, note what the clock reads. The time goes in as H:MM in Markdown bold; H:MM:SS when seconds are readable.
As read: **11:26**
